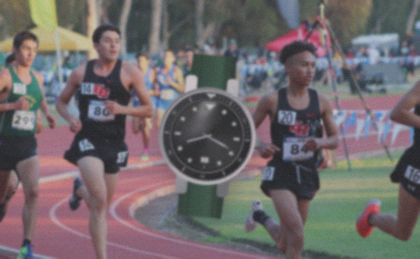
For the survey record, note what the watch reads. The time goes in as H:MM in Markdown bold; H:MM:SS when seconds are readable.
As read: **8:19**
